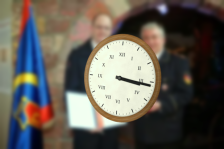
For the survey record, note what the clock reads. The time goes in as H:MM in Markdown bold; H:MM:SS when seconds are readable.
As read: **3:16**
